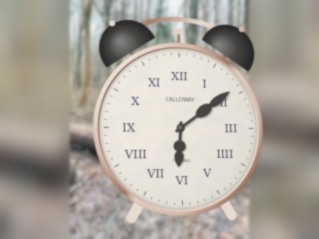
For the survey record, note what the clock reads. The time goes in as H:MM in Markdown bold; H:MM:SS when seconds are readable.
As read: **6:09**
